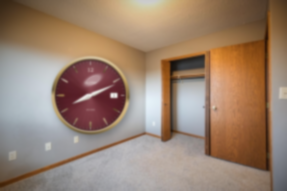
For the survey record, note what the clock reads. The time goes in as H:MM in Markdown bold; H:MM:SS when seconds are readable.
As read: **8:11**
